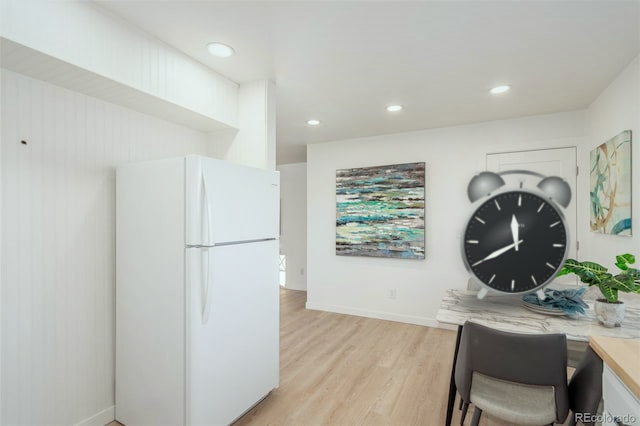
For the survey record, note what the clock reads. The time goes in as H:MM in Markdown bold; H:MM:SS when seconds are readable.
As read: **11:40**
